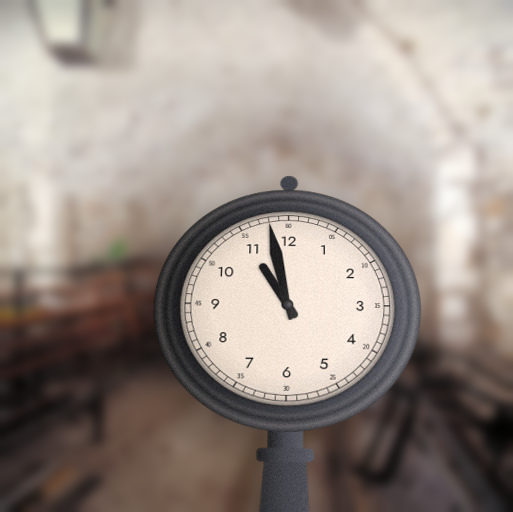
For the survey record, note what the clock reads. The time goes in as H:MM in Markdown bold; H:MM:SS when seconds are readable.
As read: **10:58**
